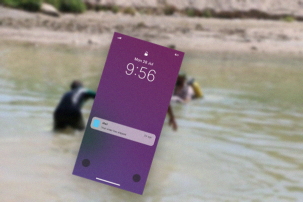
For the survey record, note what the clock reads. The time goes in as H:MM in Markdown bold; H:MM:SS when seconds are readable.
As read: **9:56**
